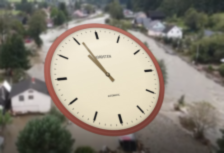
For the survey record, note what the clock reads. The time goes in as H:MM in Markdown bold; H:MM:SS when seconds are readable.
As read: **10:56**
